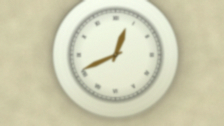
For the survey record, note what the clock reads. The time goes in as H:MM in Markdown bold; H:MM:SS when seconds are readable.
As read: **12:41**
